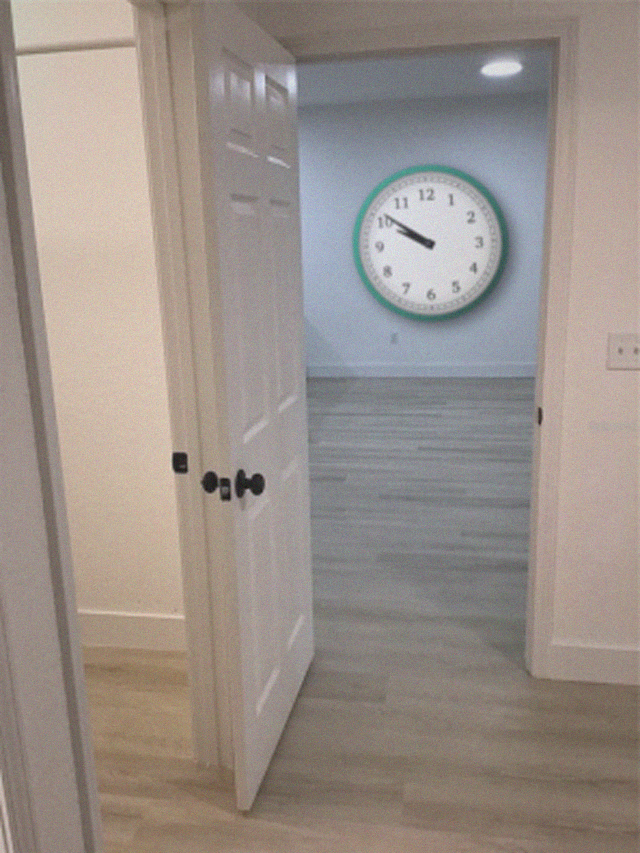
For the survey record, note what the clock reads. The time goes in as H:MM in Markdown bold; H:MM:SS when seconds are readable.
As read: **9:51**
